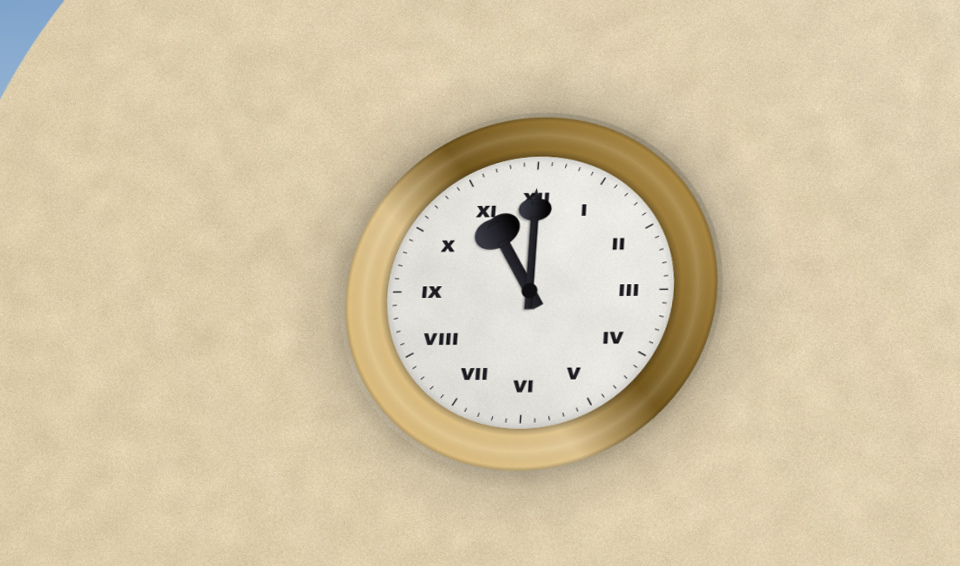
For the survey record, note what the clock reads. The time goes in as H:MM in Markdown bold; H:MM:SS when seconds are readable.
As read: **11:00**
